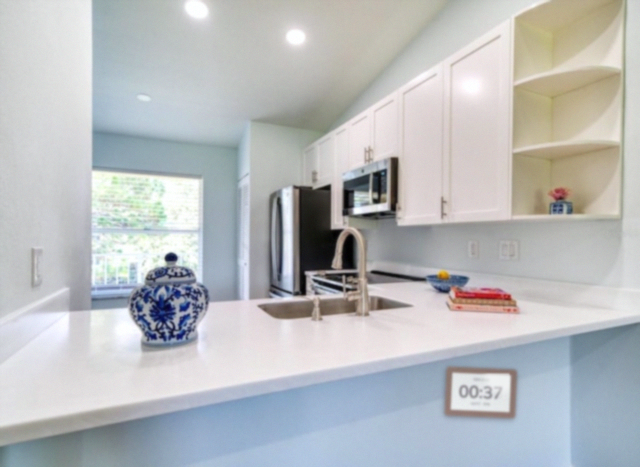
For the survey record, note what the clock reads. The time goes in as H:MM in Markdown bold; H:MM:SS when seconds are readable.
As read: **0:37**
